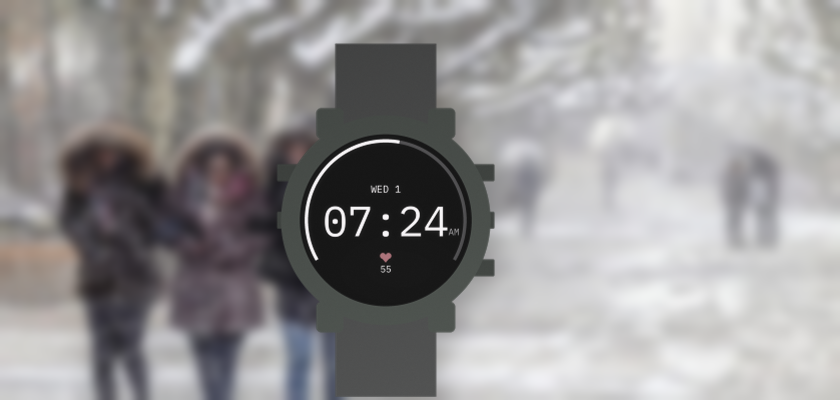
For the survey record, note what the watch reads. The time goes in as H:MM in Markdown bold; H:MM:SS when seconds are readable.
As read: **7:24**
